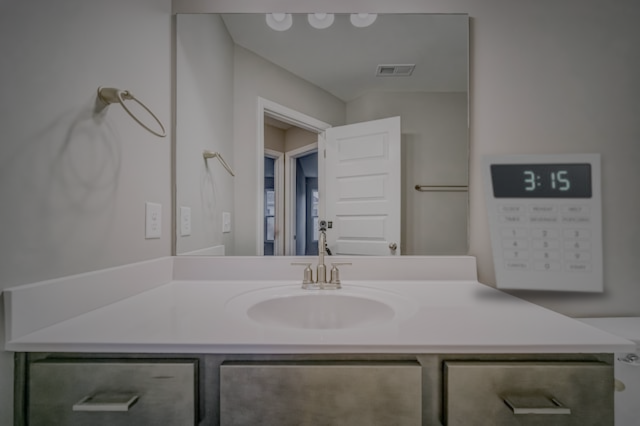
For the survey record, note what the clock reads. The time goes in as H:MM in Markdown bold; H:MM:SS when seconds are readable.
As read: **3:15**
